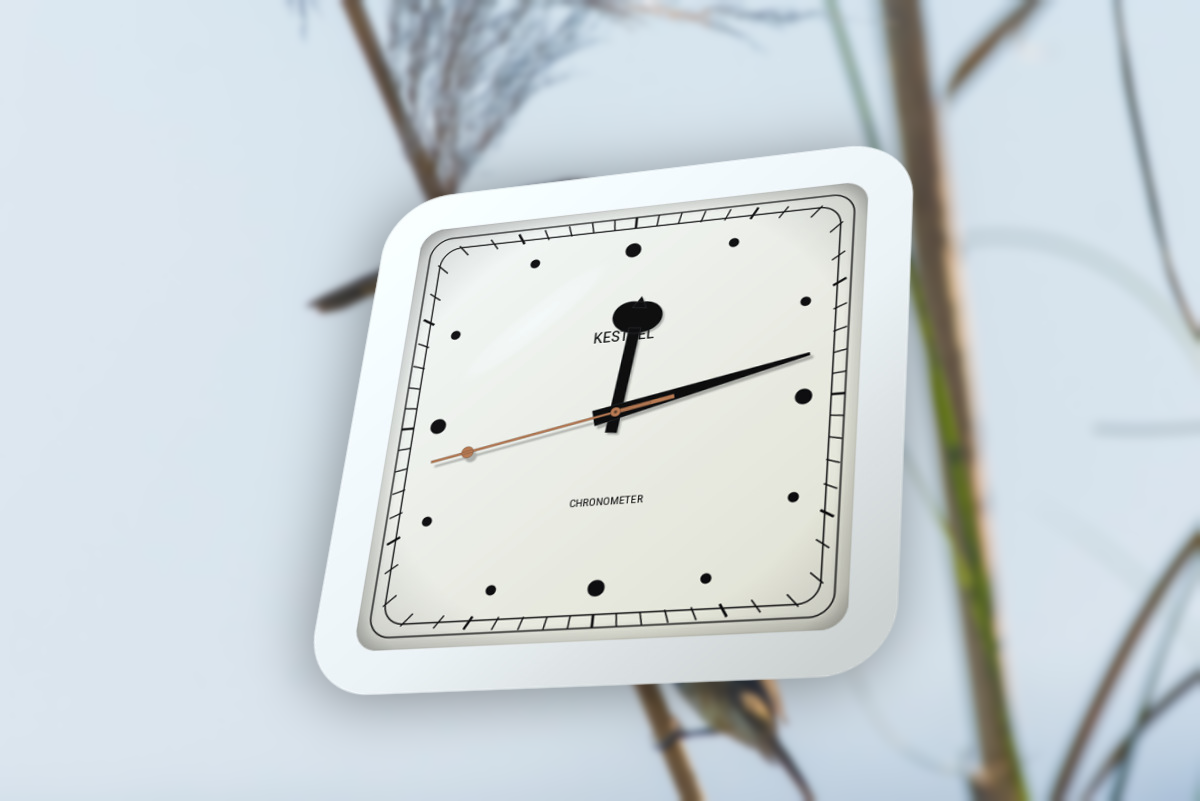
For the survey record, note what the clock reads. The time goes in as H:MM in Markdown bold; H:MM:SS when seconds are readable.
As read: **12:12:43**
